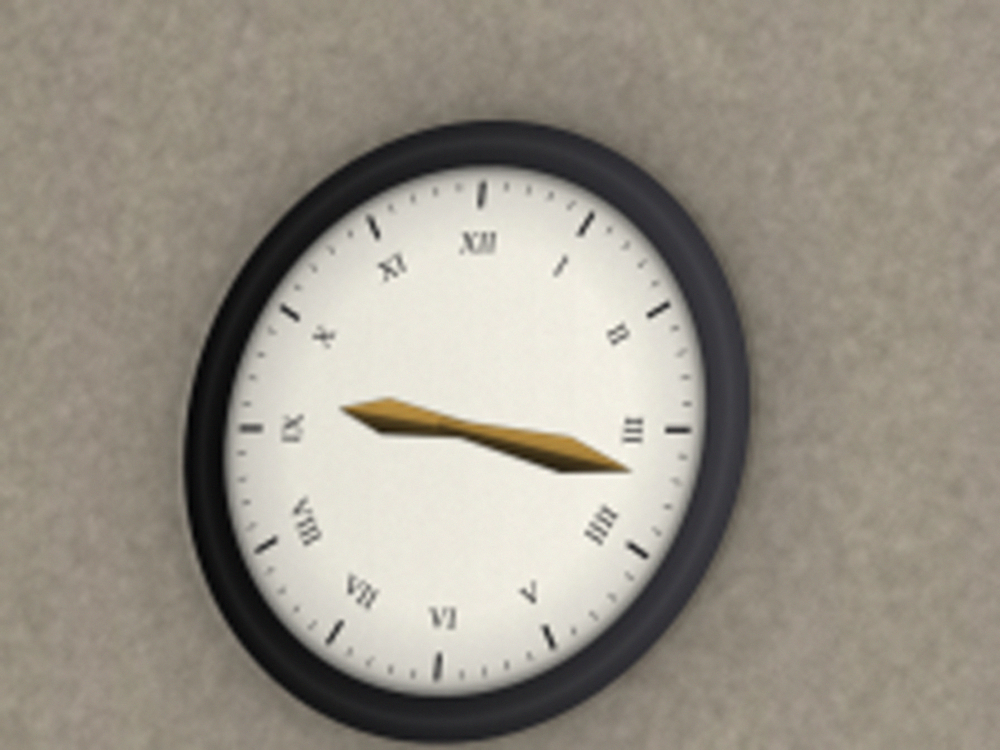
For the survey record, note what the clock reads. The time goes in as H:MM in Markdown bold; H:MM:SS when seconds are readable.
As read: **9:17**
